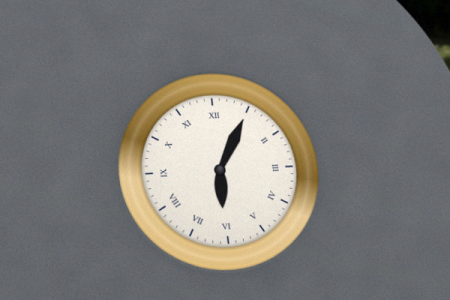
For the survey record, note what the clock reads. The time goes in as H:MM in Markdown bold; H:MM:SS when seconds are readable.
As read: **6:05**
